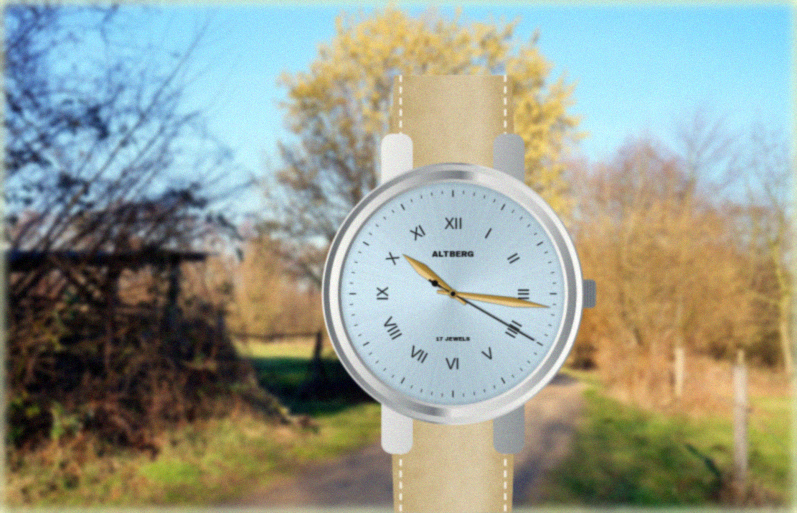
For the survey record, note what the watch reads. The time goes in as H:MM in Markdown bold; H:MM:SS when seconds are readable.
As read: **10:16:20**
